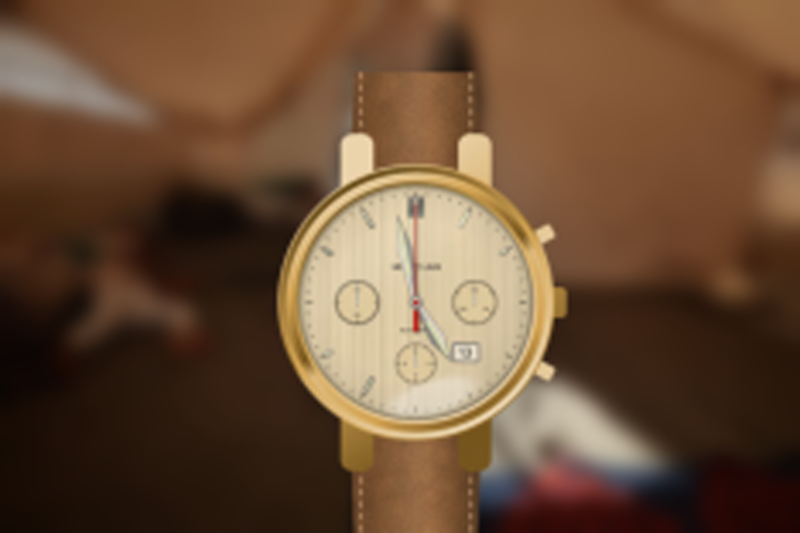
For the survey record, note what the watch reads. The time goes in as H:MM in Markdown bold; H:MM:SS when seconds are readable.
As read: **4:58**
